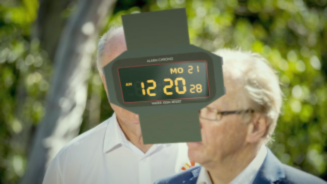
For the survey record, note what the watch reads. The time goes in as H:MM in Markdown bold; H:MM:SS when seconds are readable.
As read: **12:20**
